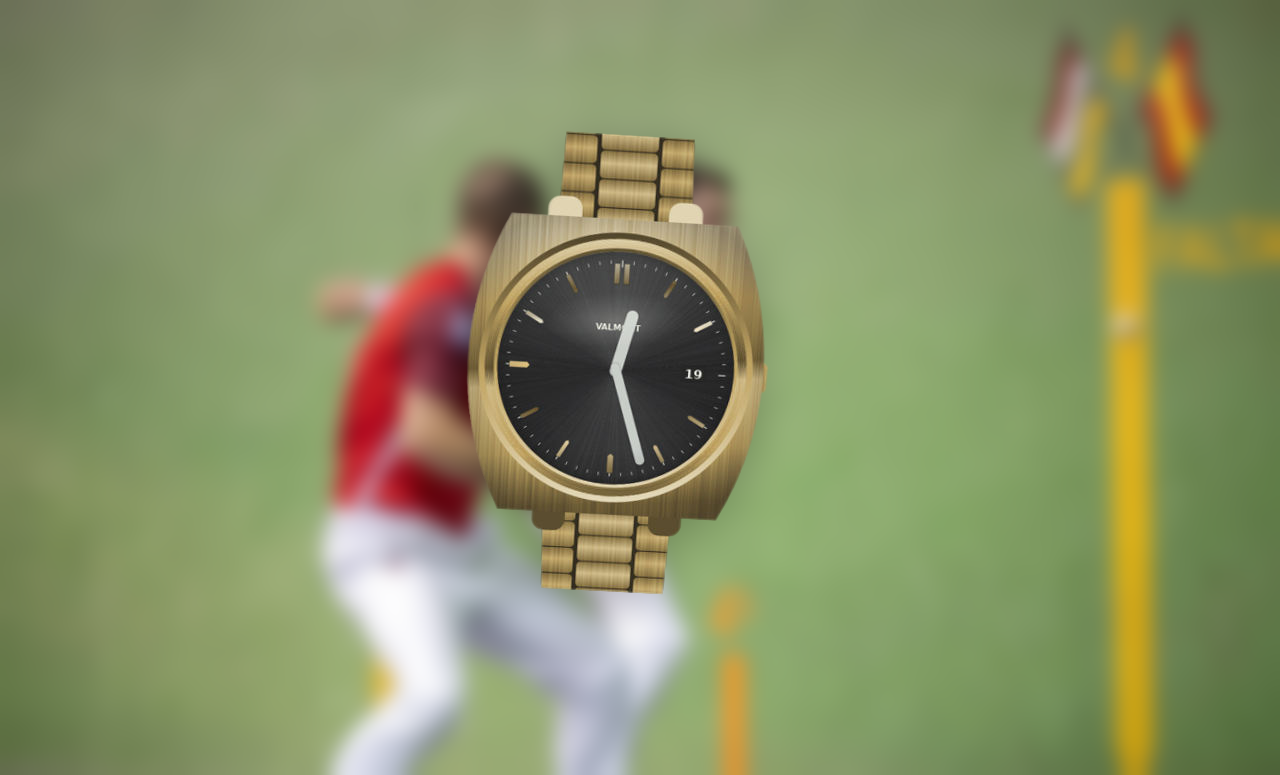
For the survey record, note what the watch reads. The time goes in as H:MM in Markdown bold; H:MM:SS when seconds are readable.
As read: **12:27**
